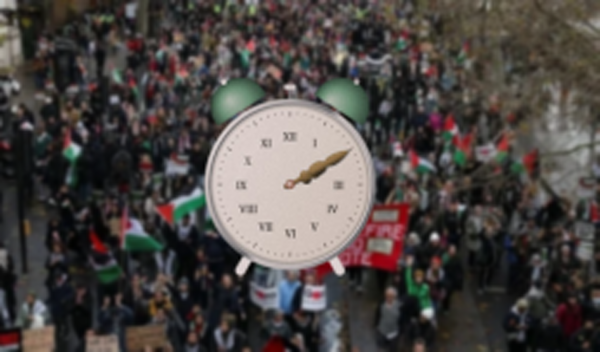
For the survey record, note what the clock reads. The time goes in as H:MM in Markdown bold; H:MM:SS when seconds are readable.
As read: **2:10**
